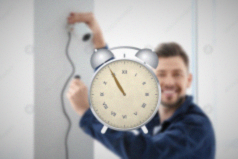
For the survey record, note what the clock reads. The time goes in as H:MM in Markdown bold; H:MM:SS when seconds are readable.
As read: **10:55**
